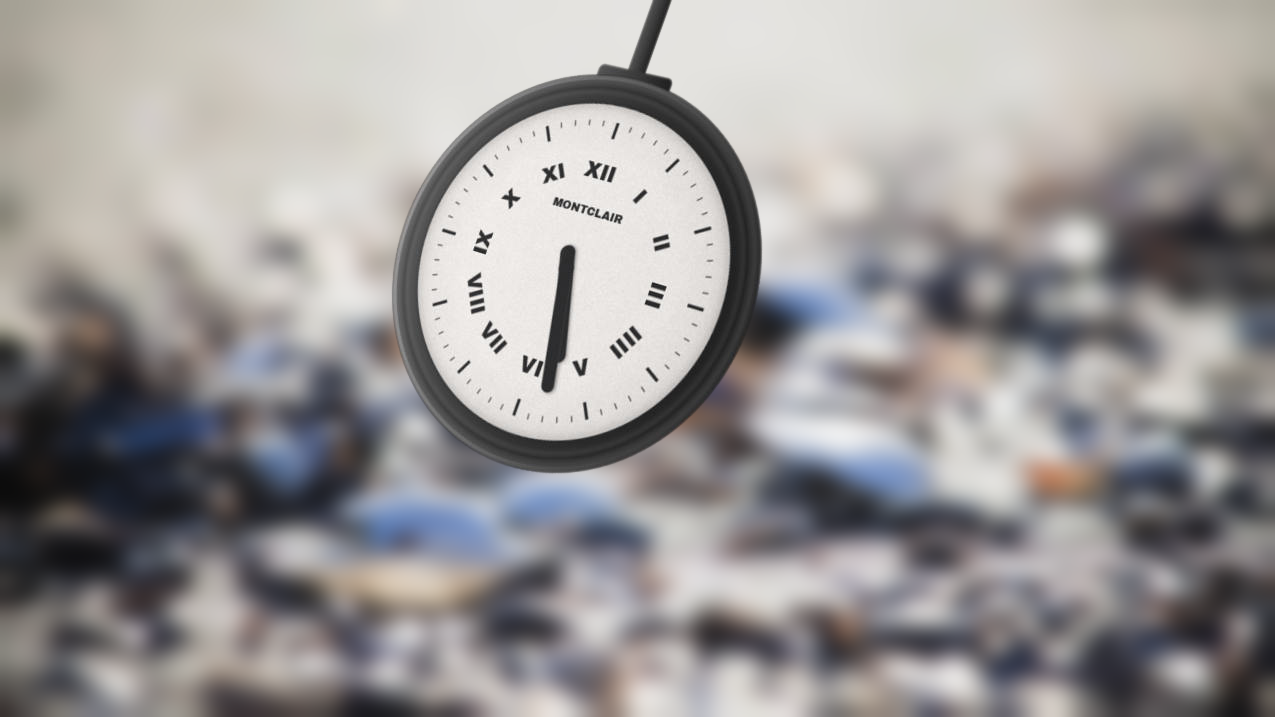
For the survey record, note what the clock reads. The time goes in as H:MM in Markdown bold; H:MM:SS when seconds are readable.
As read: **5:28**
